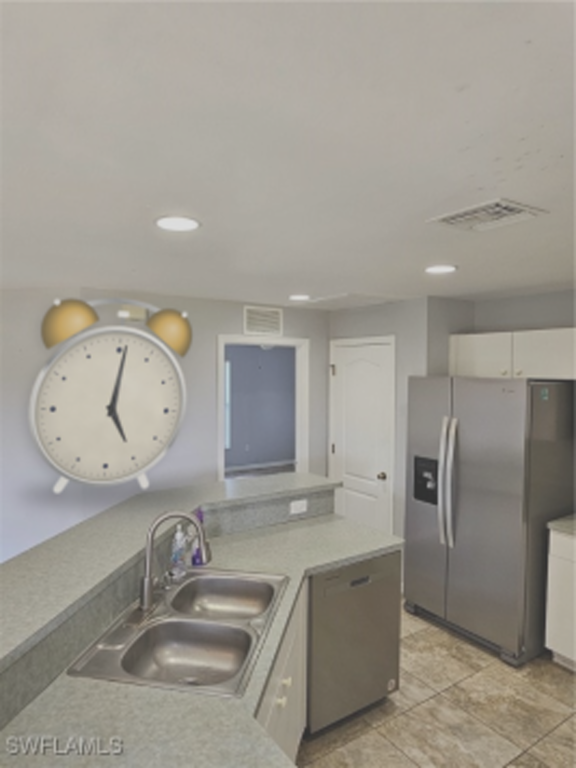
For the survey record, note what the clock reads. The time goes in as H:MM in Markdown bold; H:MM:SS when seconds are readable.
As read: **5:01**
